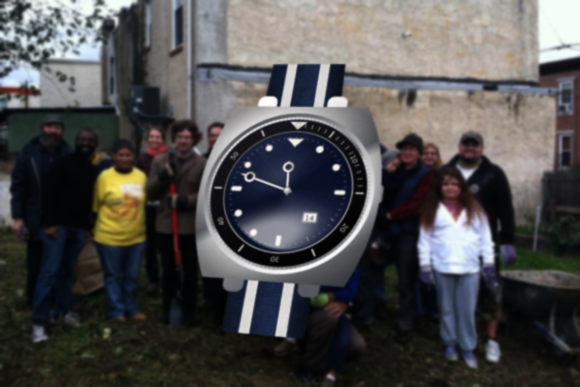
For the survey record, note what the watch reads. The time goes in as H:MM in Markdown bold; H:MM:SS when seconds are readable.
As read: **11:48**
